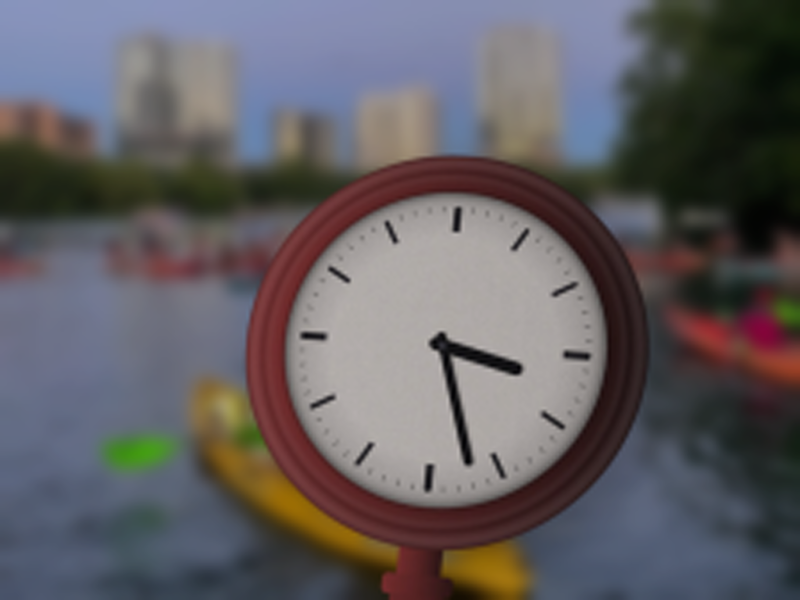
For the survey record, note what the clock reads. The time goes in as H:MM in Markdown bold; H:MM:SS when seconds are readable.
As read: **3:27**
